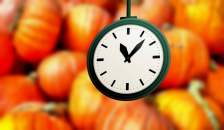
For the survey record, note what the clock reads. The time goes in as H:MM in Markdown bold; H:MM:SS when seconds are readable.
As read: **11:07**
